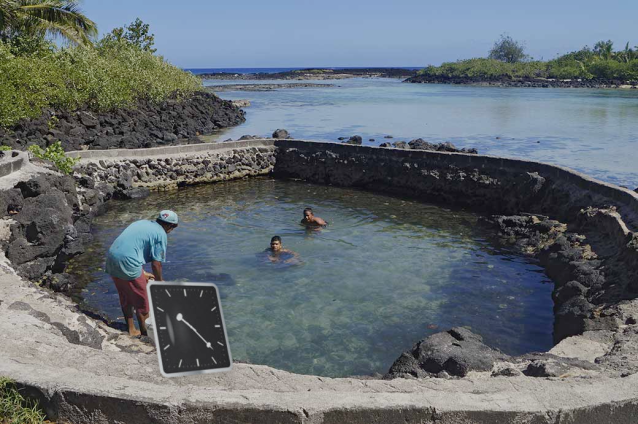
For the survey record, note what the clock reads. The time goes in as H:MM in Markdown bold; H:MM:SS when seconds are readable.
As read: **10:23**
